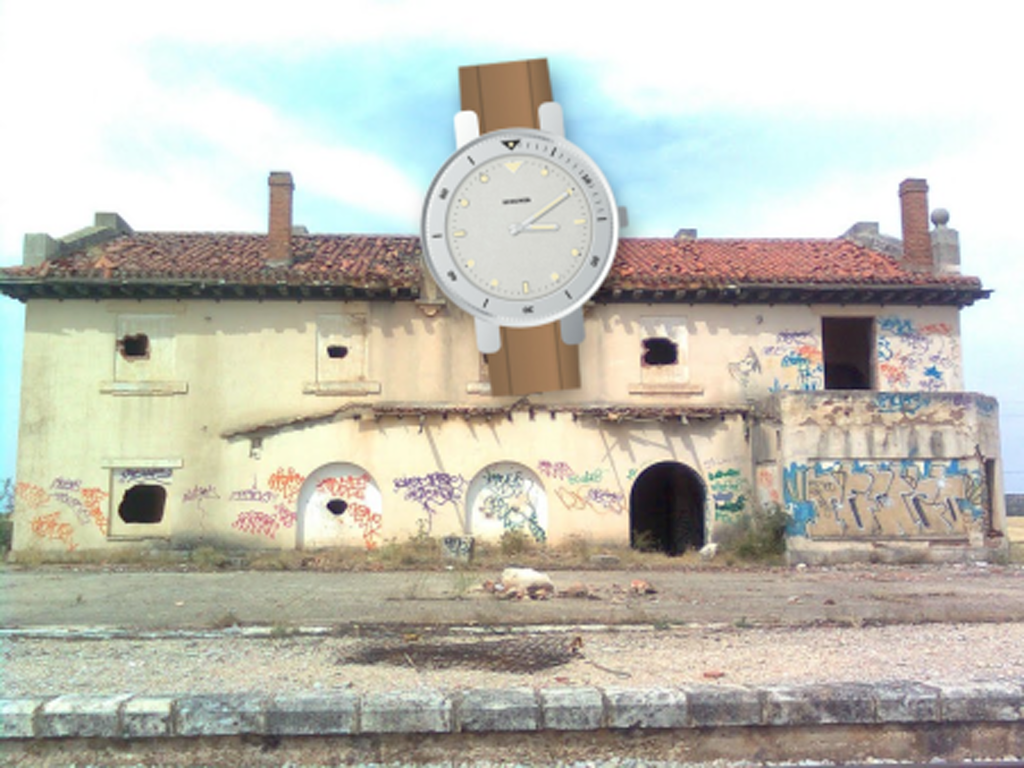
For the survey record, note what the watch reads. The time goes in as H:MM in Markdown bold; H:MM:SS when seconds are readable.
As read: **3:10**
